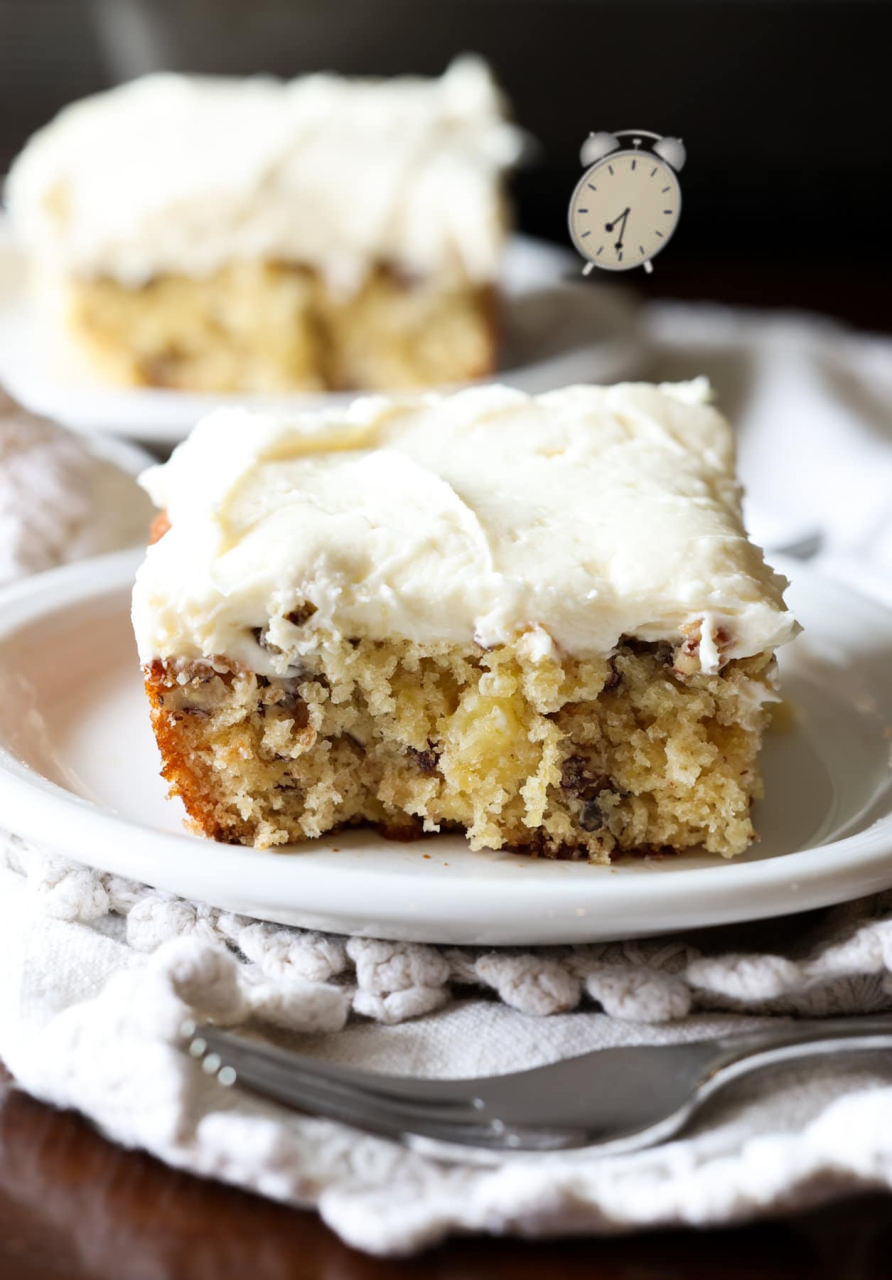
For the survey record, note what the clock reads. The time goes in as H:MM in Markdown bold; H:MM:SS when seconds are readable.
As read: **7:31**
